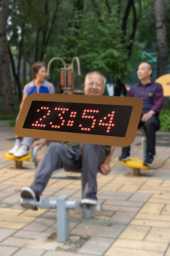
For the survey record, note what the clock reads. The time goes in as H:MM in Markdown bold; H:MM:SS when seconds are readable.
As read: **23:54**
